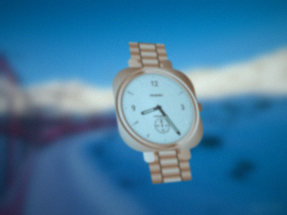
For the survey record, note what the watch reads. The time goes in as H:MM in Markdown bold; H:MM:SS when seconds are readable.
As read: **8:25**
